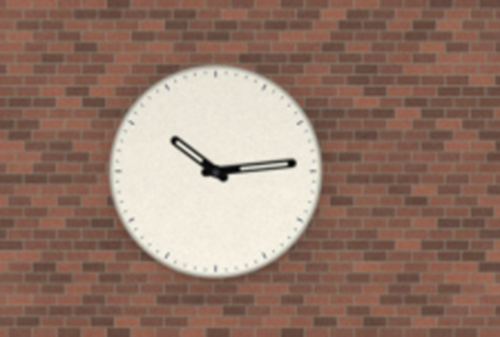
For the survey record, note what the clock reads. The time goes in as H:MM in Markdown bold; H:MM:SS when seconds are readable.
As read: **10:14**
